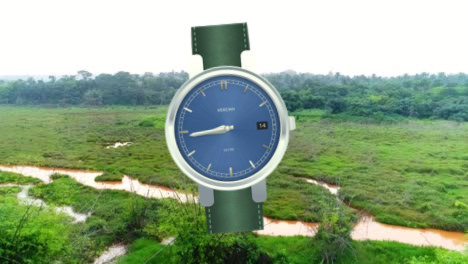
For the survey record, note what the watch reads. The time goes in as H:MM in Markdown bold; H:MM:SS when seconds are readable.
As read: **8:44**
